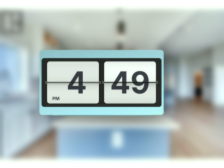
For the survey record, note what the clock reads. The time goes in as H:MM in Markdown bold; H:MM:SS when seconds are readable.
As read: **4:49**
